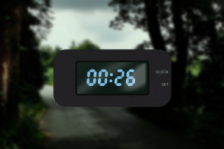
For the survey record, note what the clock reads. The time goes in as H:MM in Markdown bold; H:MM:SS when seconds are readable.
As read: **0:26**
